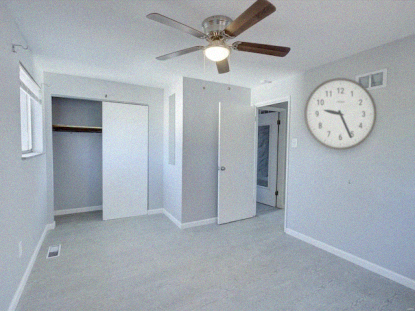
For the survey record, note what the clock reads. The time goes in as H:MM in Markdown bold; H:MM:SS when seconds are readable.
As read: **9:26**
